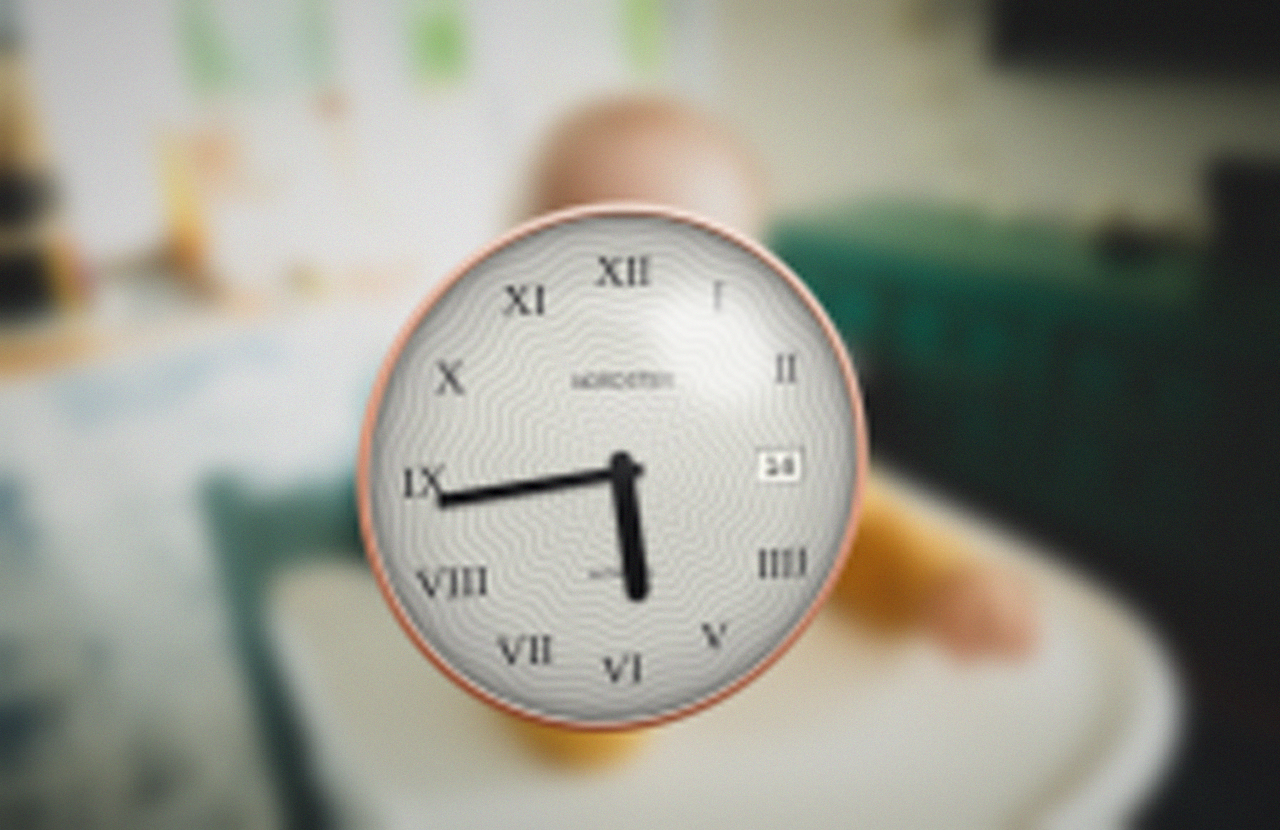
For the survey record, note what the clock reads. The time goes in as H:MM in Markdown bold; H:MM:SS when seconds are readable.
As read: **5:44**
